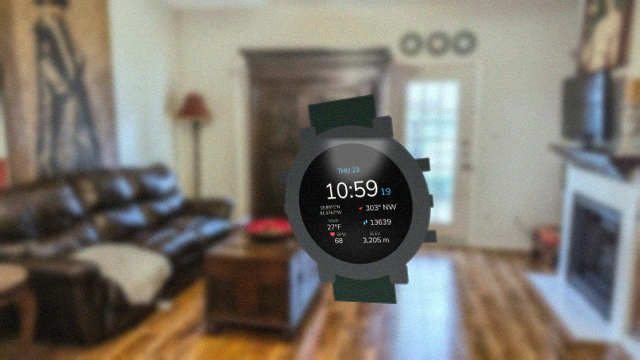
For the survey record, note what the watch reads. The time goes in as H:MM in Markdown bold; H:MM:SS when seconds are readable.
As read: **10:59:19**
